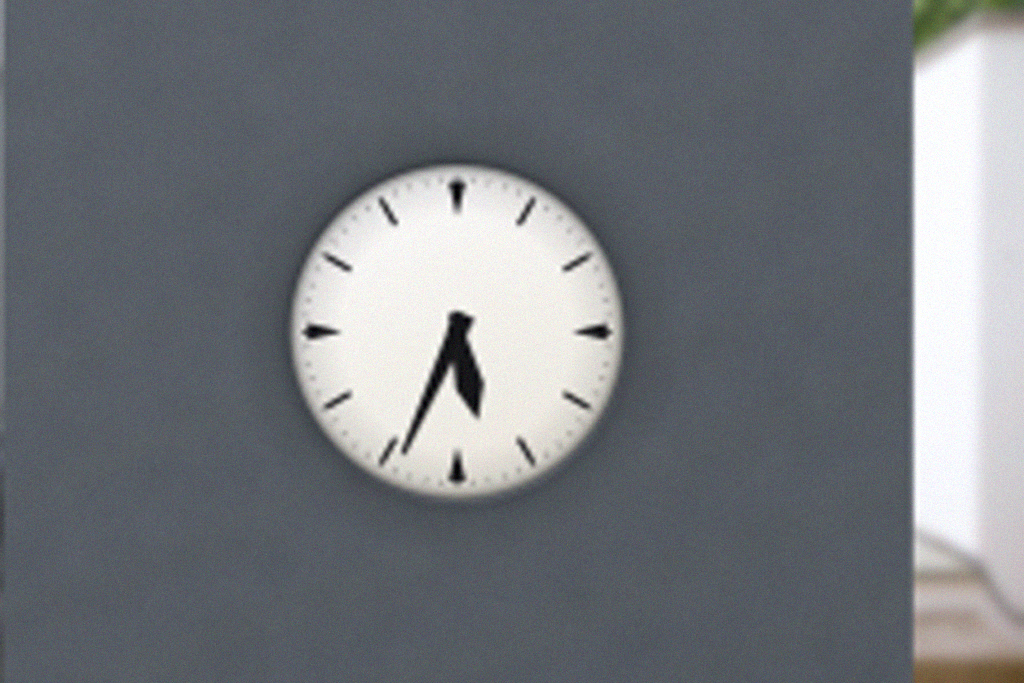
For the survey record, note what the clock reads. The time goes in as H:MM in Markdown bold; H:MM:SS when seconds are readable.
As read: **5:34**
